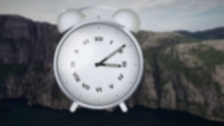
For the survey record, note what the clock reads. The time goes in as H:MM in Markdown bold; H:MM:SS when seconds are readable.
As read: **3:09**
